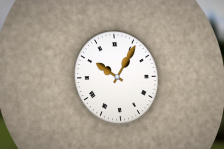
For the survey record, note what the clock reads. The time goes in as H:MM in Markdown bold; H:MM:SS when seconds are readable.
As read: **10:06**
